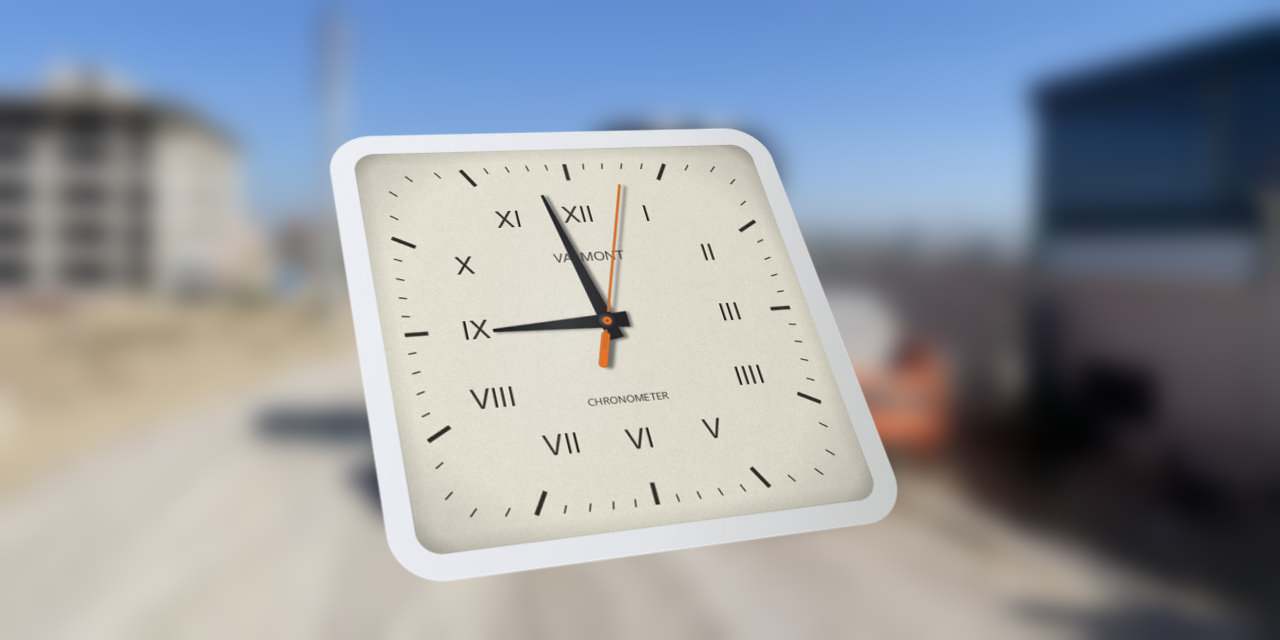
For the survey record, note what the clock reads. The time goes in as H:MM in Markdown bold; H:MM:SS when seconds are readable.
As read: **8:58:03**
